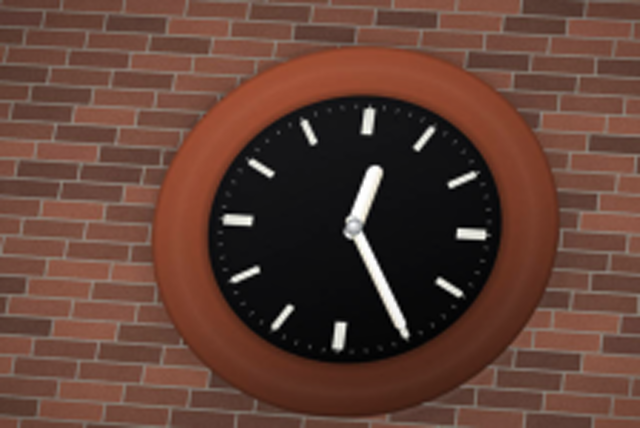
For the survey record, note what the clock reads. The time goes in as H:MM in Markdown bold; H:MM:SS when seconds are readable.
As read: **12:25**
